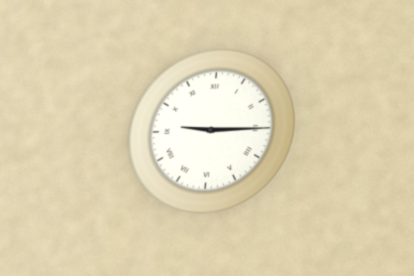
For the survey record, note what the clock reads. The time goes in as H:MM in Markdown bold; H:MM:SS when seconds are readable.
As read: **9:15**
